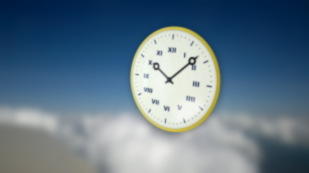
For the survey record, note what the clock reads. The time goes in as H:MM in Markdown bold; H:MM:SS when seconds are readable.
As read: **10:08**
